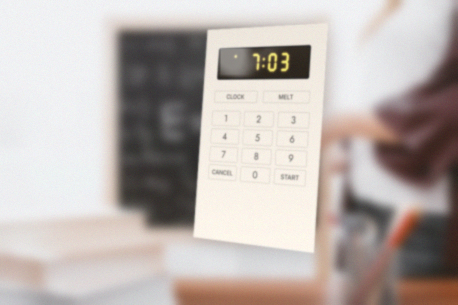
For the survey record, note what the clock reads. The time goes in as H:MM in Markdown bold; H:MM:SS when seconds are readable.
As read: **7:03**
